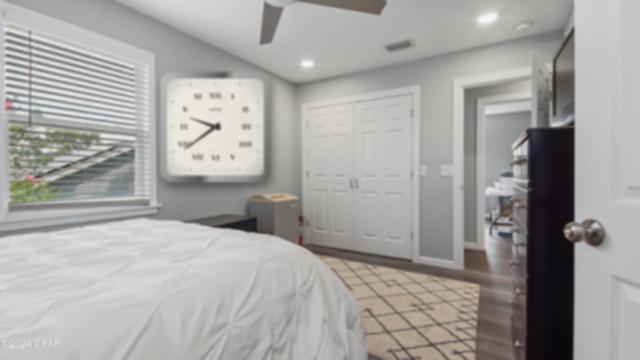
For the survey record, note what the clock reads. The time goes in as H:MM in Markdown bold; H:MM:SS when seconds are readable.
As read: **9:39**
